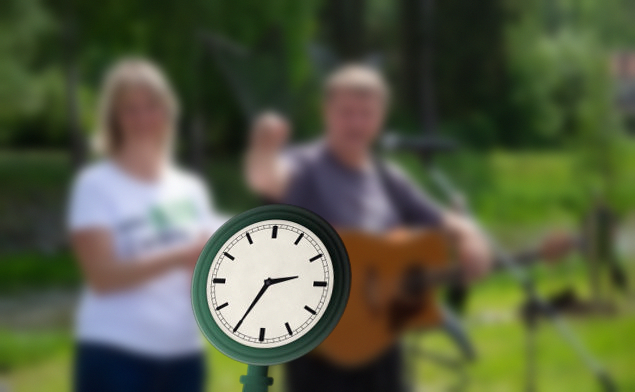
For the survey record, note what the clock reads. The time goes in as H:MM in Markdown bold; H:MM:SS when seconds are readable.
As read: **2:35**
